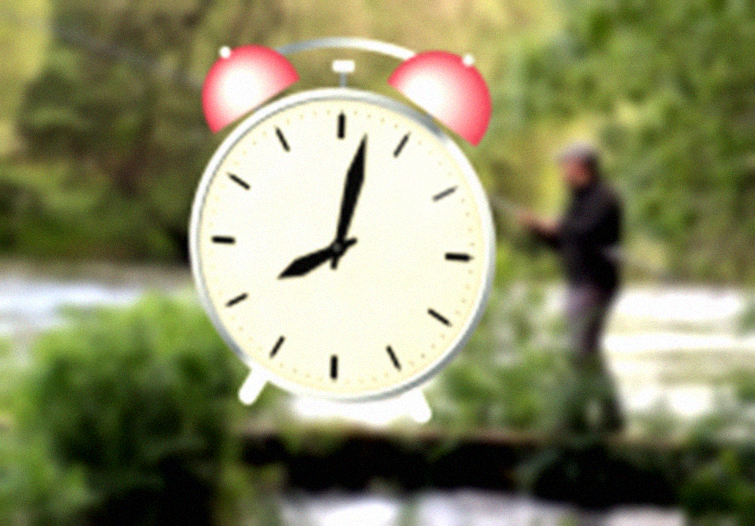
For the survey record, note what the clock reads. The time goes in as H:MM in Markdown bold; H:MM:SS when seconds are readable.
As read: **8:02**
